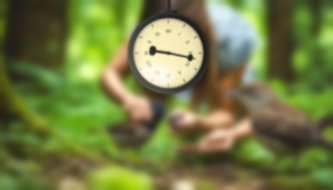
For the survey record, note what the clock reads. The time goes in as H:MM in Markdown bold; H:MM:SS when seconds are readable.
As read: **9:17**
